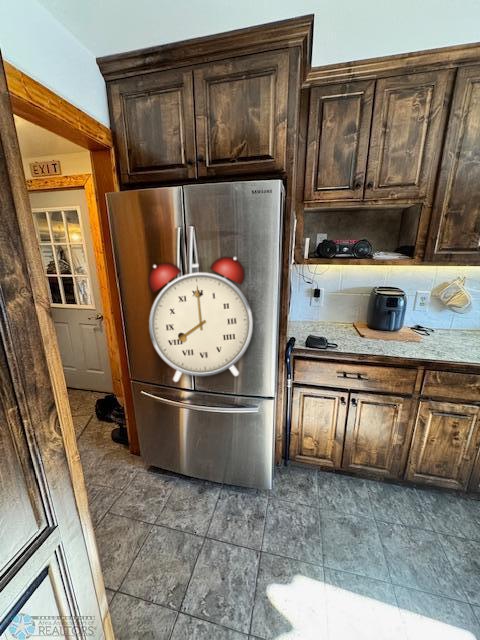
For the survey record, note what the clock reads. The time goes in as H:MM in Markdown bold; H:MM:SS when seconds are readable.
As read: **8:00**
